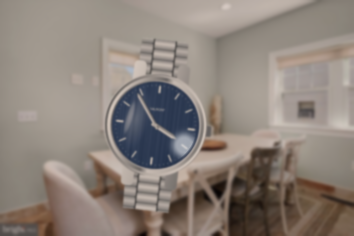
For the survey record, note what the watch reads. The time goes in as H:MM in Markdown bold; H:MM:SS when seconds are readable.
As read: **3:54**
